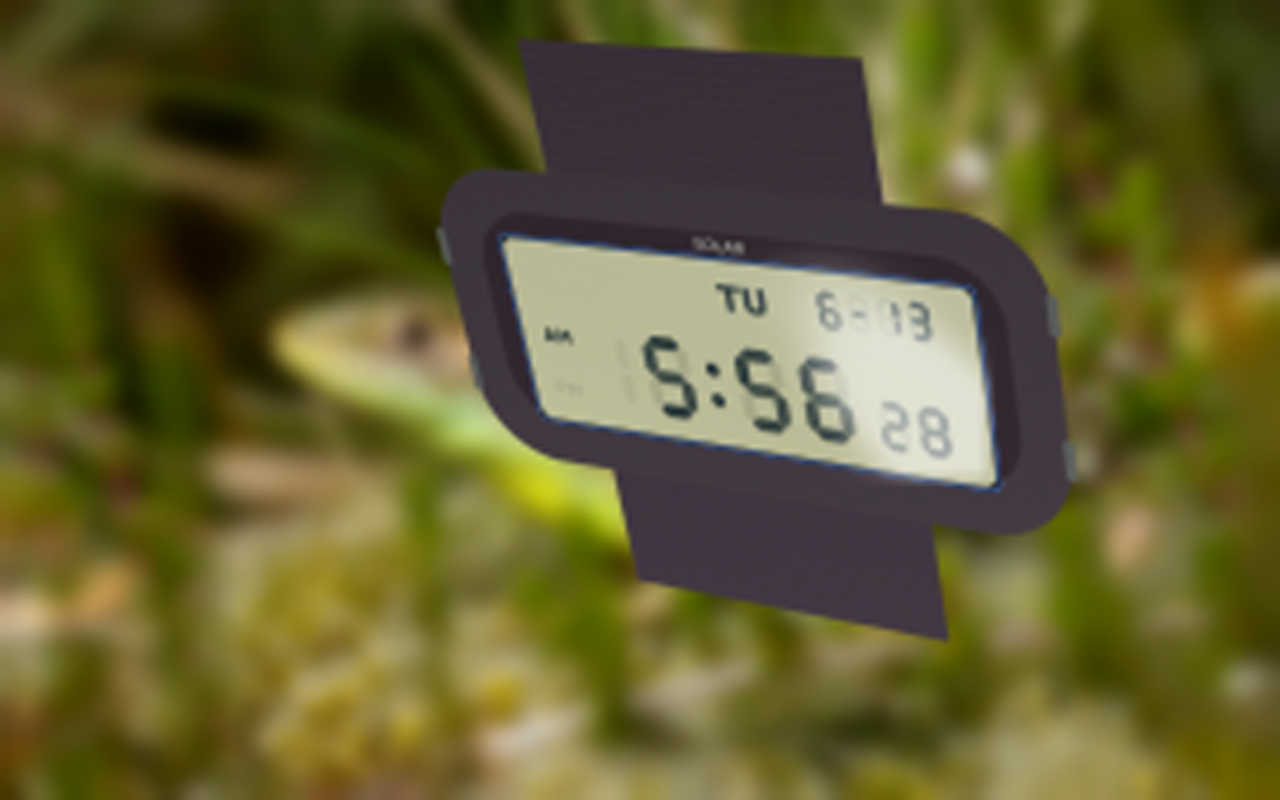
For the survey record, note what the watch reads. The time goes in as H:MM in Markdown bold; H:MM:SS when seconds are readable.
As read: **5:56:28**
